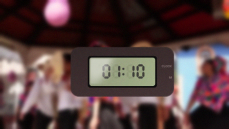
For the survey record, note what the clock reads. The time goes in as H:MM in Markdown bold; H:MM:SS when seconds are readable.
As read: **1:10**
